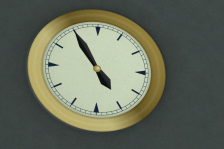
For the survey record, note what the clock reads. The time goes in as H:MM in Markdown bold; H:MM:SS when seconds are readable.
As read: **4:55**
